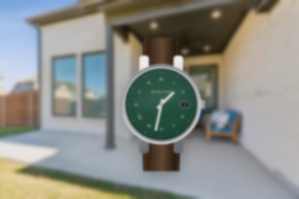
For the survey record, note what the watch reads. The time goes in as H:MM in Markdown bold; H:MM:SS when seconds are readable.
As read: **1:32**
